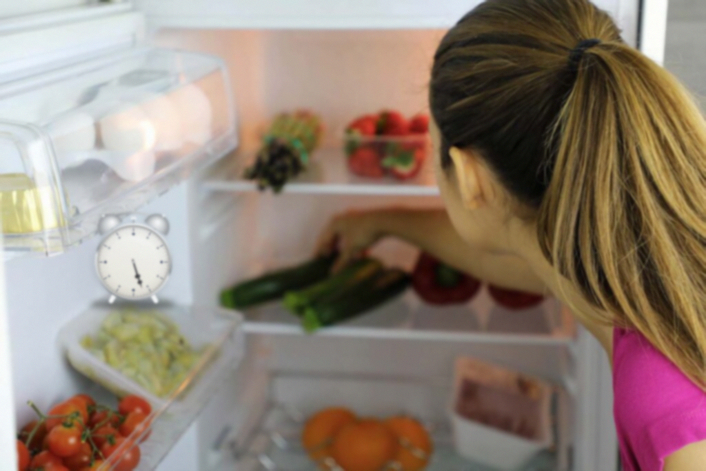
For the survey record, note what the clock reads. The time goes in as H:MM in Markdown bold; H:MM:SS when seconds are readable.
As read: **5:27**
